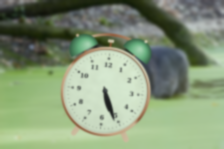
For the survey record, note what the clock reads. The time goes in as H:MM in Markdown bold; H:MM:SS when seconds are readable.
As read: **5:26**
